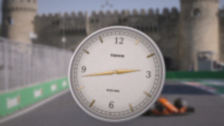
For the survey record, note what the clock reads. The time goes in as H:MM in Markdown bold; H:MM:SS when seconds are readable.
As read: **2:43**
